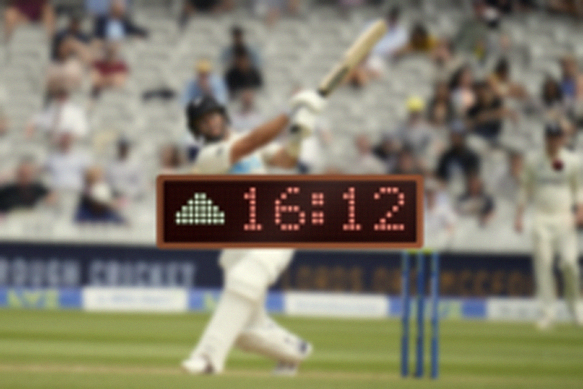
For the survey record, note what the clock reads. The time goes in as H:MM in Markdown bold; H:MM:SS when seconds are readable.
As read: **16:12**
